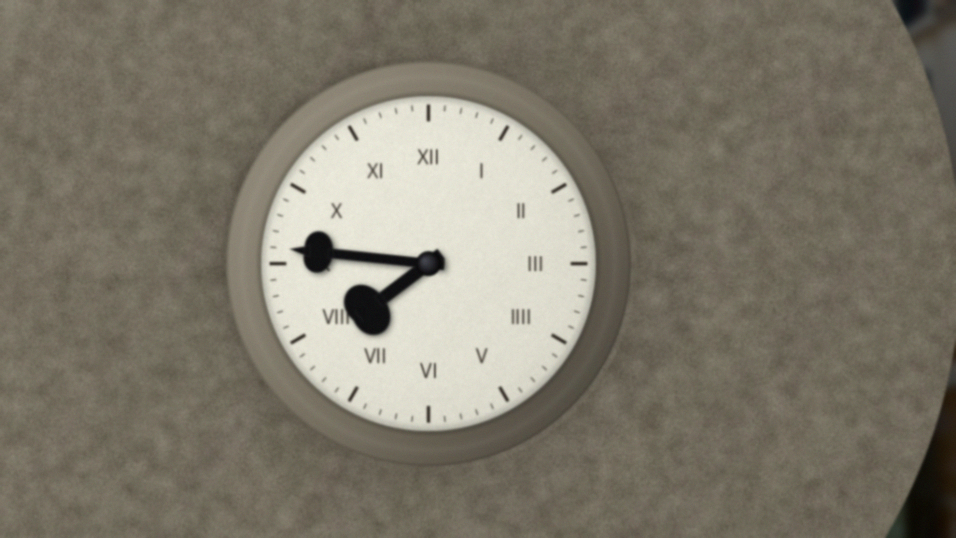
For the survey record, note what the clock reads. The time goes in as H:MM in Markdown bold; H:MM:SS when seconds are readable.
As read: **7:46**
